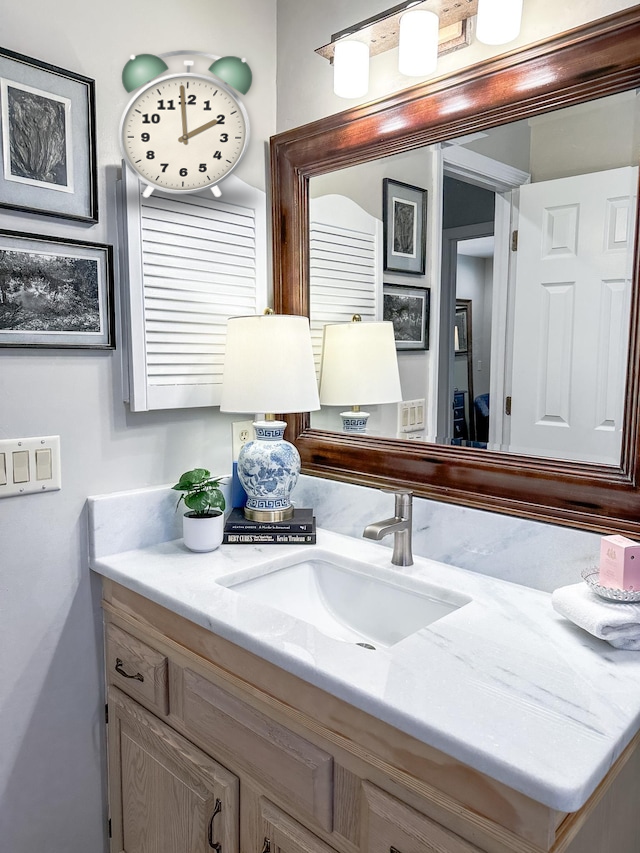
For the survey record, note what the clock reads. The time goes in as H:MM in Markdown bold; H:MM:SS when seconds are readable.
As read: **1:59**
